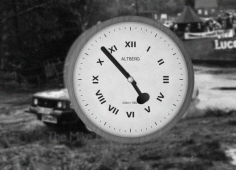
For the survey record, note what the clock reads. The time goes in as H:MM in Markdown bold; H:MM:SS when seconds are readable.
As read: **4:53**
